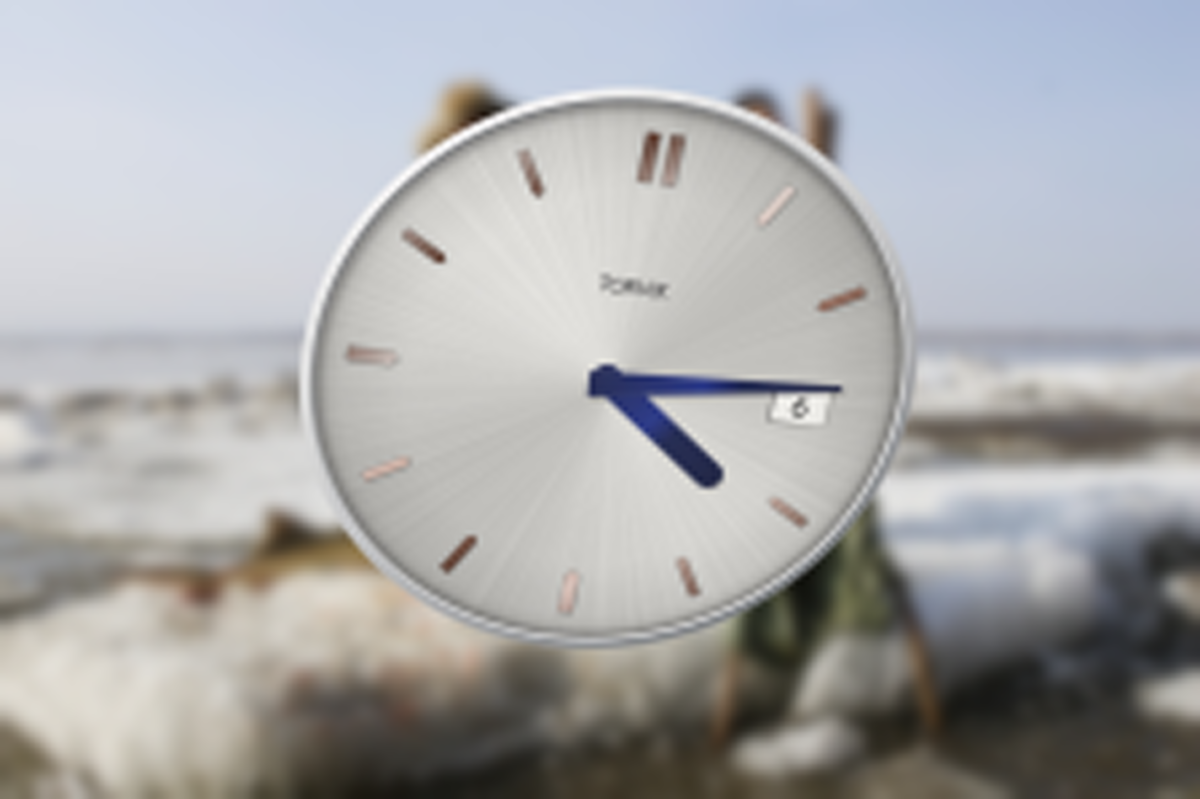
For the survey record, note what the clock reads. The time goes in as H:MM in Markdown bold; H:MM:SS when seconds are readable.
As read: **4:14**
